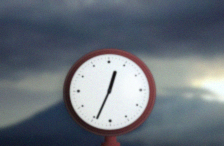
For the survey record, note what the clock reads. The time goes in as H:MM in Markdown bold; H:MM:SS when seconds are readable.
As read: **12:34**
